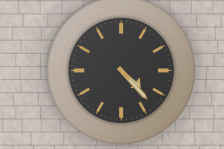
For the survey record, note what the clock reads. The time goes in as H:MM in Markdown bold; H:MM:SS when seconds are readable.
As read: **4:23**
